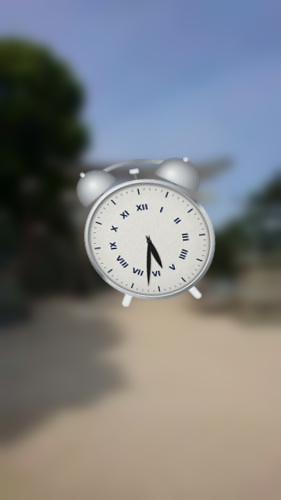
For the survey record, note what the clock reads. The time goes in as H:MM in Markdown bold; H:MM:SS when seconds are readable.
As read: **5:32**
